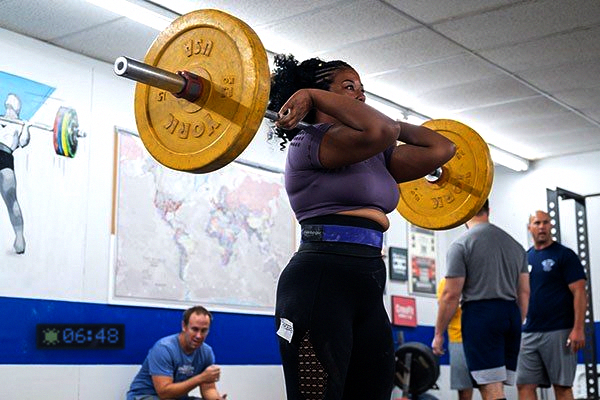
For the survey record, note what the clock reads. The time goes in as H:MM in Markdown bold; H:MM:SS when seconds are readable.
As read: **6:48**
